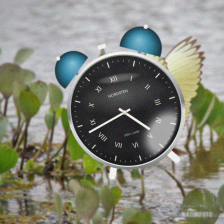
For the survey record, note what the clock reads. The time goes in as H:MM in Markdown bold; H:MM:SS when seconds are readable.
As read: **4:43**
